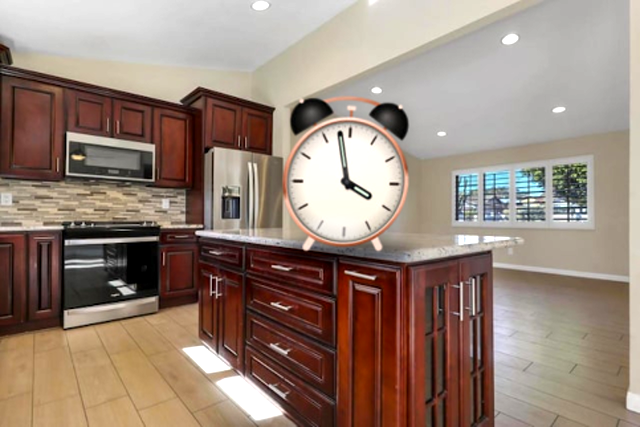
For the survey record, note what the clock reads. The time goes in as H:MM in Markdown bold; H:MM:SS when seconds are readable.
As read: **3:58**
